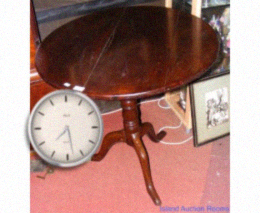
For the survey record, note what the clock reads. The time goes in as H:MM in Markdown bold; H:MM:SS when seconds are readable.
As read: **7:28**
